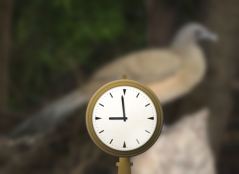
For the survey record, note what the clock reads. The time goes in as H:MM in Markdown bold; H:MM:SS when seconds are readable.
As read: **8:59**
